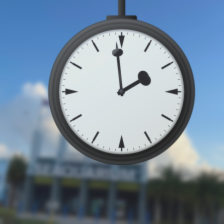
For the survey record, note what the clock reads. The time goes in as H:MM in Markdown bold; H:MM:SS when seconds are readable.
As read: **1:59**
